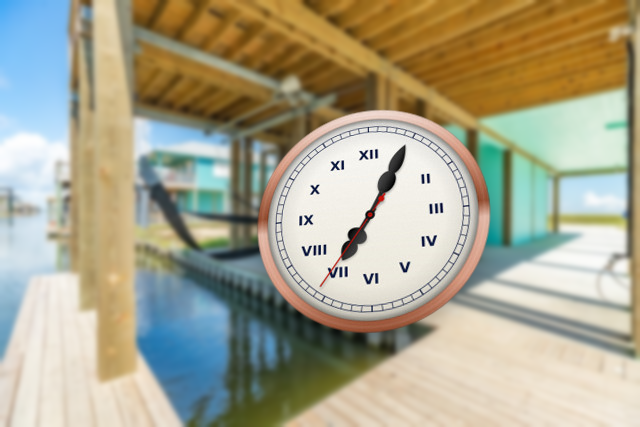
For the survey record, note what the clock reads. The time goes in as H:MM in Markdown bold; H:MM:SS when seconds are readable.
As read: **7:04:36**
